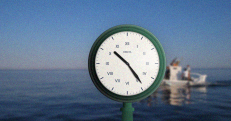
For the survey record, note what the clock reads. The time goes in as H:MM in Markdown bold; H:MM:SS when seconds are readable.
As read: **10:24**
